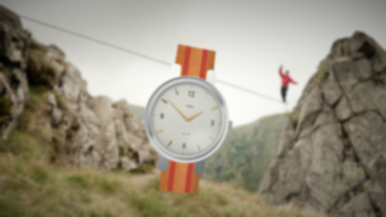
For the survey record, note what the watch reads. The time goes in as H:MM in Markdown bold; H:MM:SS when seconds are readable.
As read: **1:51**
